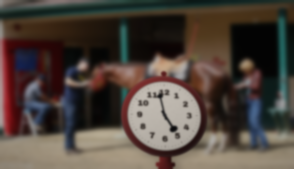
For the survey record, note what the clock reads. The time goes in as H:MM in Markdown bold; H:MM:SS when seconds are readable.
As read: **4:58**
